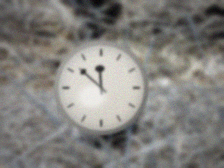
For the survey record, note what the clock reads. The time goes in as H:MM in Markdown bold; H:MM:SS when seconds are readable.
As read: **11:52**
